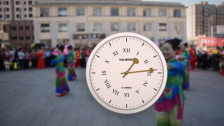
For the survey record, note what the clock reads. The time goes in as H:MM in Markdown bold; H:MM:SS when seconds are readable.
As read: **1:14**
